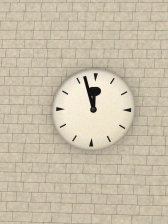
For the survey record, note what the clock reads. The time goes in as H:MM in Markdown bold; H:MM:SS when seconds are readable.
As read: **11:57**
